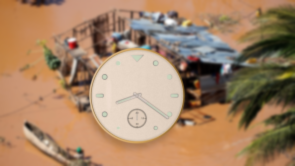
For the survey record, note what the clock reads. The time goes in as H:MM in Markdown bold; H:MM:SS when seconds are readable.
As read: **8:21**
